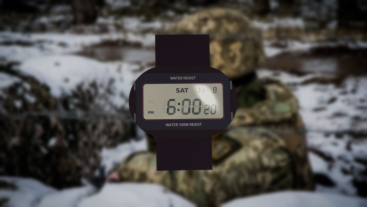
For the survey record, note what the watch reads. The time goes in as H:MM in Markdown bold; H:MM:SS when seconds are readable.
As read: **6:00:20**
